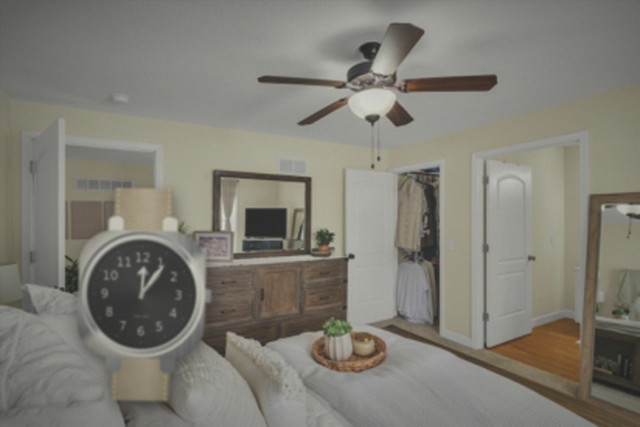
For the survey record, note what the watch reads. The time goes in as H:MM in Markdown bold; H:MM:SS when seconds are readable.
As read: **12:06**
